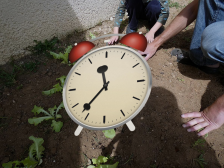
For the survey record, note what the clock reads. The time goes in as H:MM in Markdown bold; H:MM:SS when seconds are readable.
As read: **11:37**
